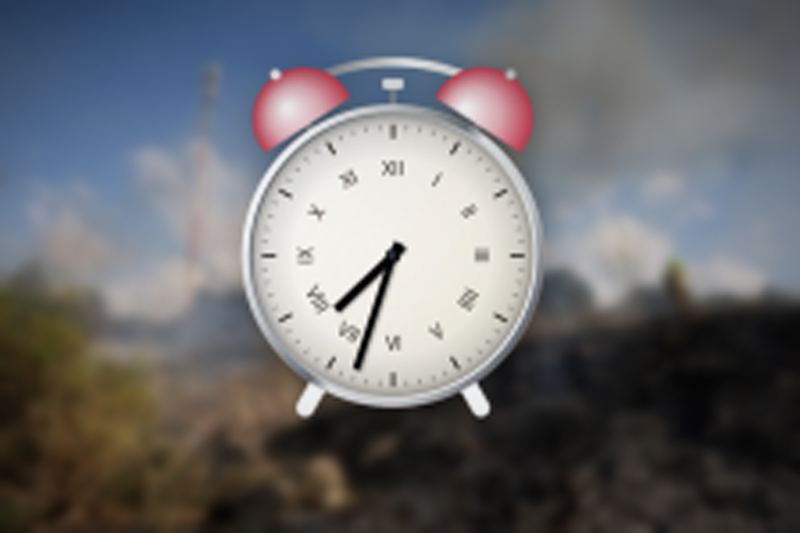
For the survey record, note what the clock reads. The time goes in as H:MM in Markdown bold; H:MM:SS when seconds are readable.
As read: **7:33**
